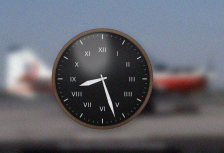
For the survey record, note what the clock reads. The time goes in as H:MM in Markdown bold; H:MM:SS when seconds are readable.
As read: **8:27**
